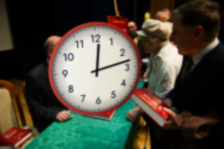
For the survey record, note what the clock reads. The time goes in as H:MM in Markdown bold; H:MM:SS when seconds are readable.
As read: **12:13**
